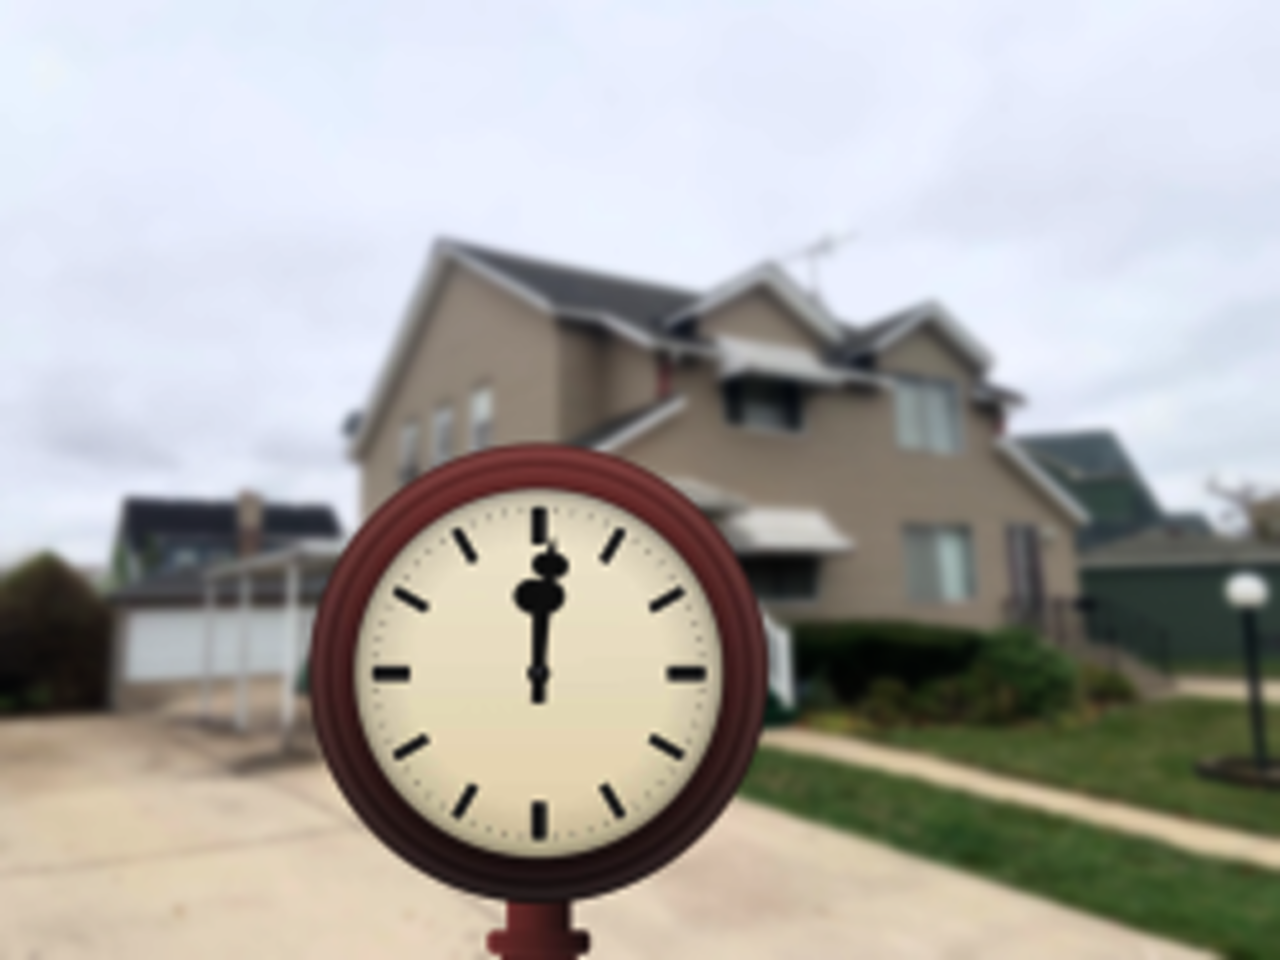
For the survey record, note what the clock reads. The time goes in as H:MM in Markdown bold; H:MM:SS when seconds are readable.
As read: **12:01**
